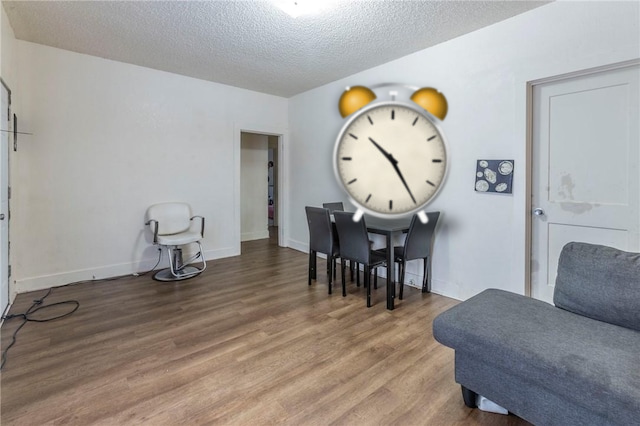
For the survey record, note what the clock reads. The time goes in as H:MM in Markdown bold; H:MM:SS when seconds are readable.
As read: **10:25**
